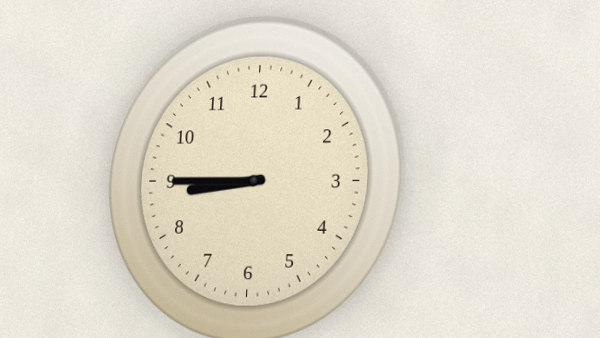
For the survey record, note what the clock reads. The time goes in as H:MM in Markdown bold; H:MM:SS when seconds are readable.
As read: **8:45**
